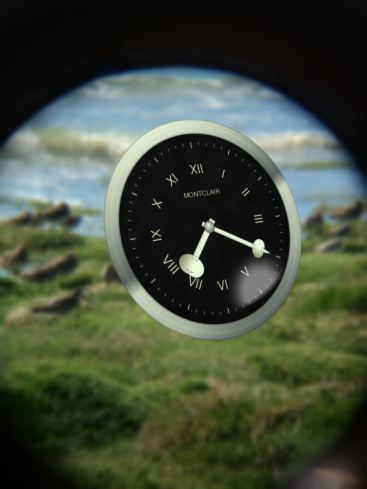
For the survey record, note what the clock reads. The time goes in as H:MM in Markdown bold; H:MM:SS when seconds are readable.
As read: **7:20**
